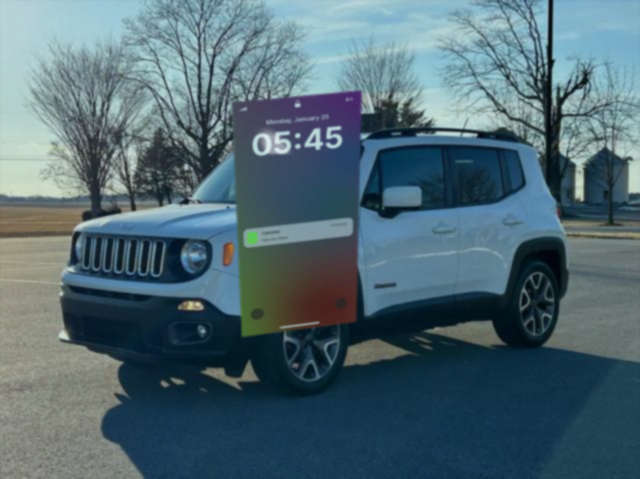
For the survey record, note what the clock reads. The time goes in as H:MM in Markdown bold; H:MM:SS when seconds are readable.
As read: **5:45**
